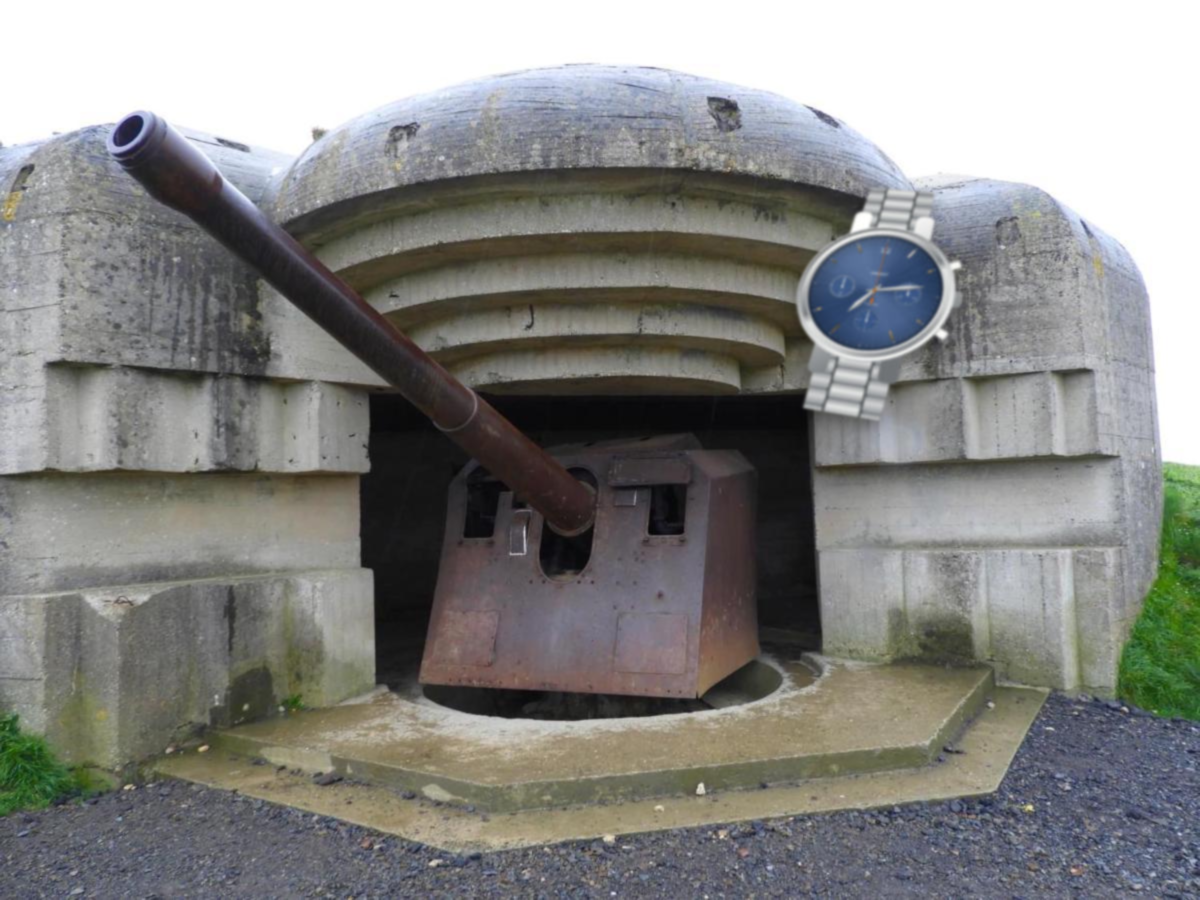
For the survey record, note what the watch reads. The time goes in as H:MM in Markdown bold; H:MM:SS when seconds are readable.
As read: **7:13**
